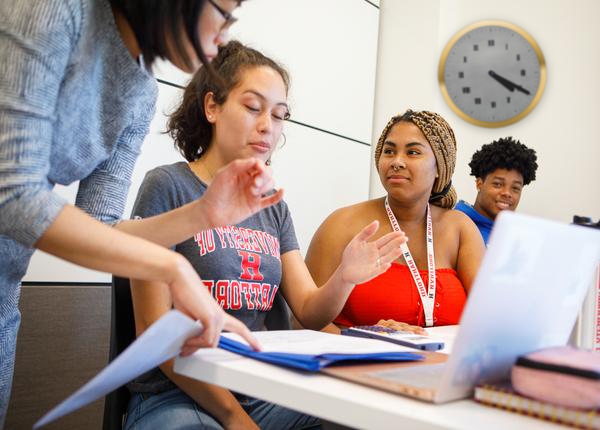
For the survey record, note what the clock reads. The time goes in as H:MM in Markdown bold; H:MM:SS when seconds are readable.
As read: **4:20**
